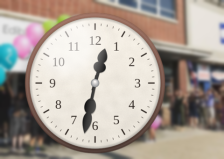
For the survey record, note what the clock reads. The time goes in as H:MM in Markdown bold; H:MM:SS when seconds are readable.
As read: **12:32**
